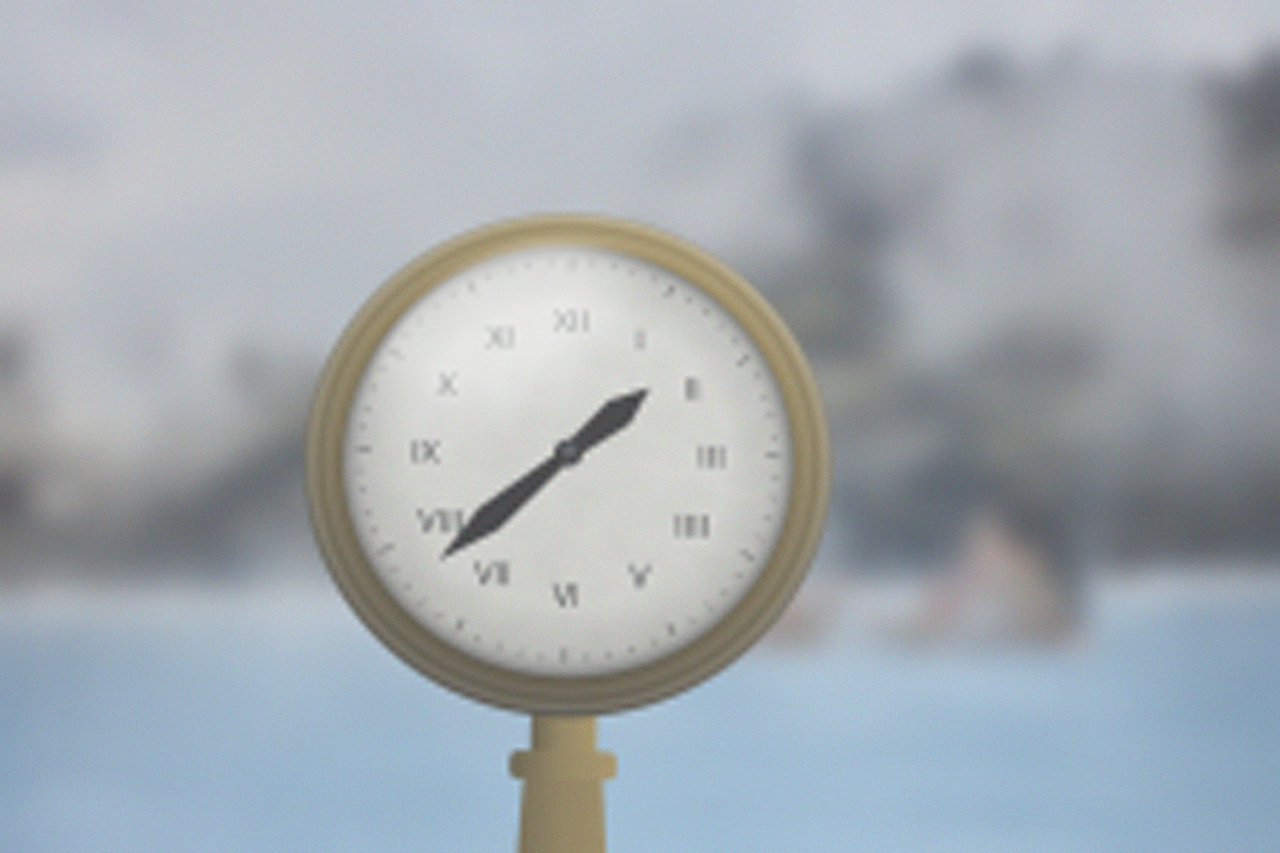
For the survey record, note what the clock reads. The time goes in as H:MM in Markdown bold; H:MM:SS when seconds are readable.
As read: **1:38**
